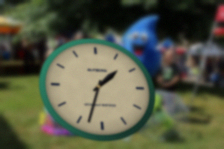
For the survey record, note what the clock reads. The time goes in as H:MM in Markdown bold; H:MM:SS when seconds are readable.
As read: **1:33**
